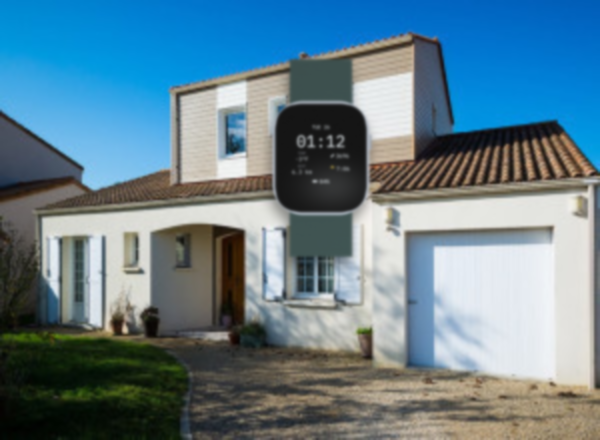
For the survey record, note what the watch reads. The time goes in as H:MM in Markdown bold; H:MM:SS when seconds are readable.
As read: **1:12**
